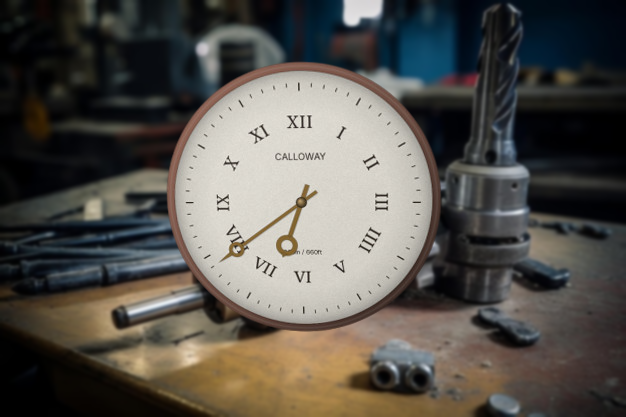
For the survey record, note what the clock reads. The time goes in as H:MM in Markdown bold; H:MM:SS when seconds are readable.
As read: **6:39**
